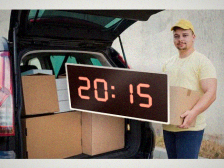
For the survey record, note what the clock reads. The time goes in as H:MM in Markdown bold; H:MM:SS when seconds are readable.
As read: **20:15**
